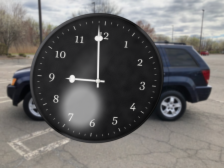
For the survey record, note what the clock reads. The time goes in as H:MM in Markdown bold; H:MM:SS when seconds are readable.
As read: **8:59**
